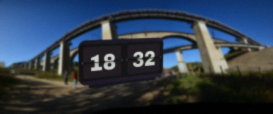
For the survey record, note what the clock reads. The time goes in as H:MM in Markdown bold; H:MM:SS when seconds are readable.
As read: **18:32**
